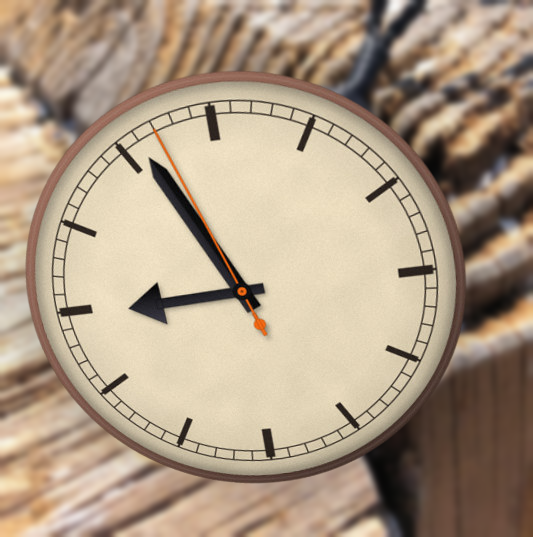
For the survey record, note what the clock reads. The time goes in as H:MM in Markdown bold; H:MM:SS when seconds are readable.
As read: **8:55:57**
